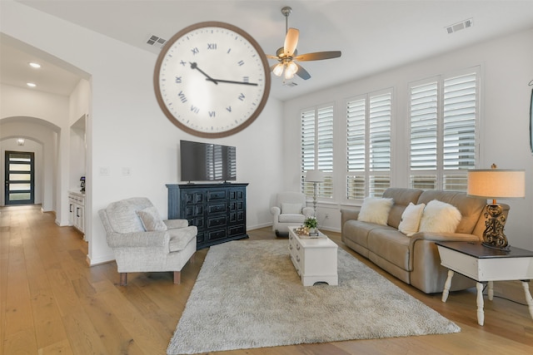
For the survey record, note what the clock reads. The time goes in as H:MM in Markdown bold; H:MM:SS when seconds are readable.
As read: **10:16**
